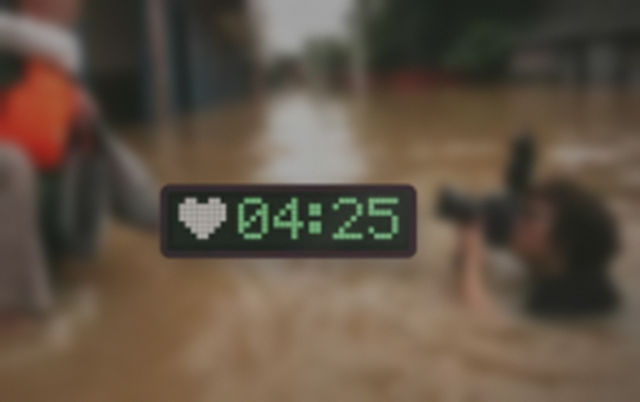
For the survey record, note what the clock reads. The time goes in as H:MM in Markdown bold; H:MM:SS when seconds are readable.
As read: **4:25**
